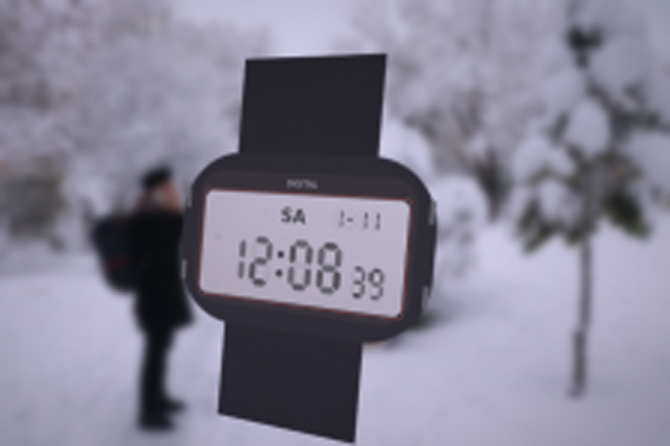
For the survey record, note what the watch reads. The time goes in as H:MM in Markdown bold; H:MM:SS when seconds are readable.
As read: **12:08:39**
